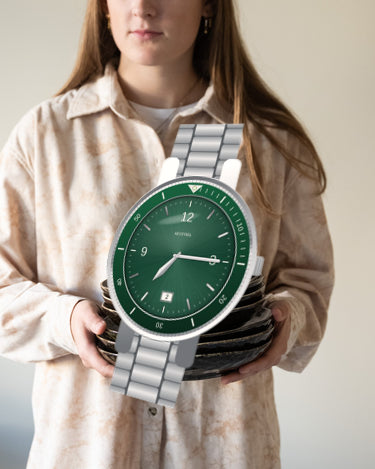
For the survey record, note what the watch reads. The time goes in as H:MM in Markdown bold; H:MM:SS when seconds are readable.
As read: **7:15**
